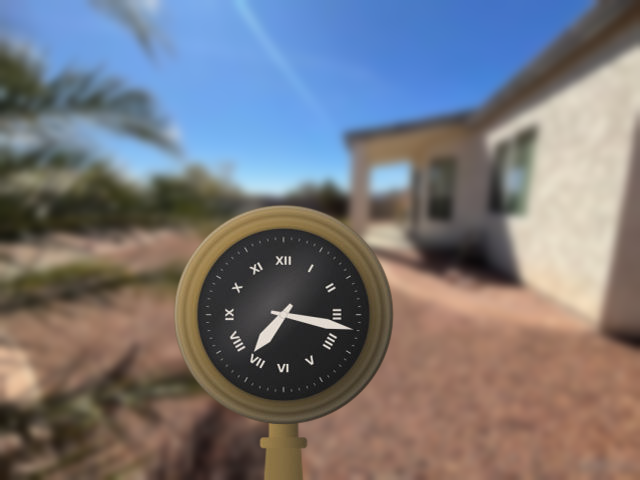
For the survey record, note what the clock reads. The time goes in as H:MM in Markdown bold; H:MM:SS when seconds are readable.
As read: **7:17**
